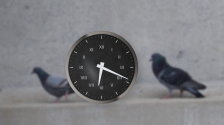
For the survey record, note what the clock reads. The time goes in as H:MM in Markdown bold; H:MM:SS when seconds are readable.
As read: **6:19**
